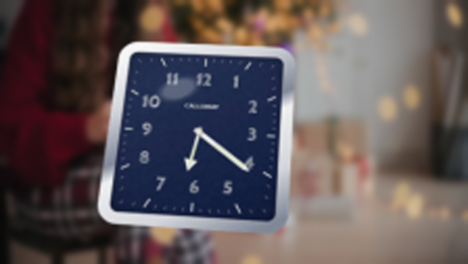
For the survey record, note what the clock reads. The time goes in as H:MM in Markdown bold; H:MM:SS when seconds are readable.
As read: **6:21**
